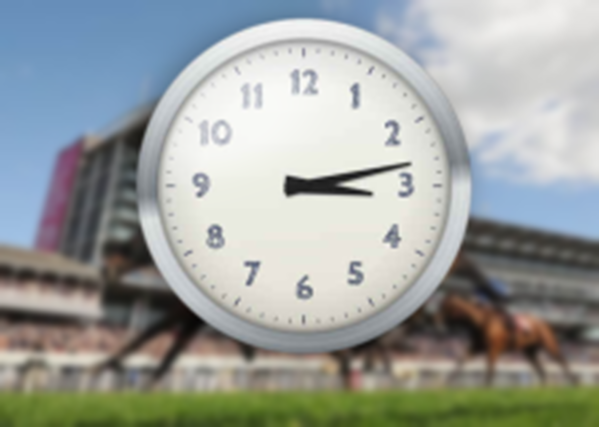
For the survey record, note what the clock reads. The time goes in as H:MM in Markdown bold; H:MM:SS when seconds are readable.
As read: **3:13**
